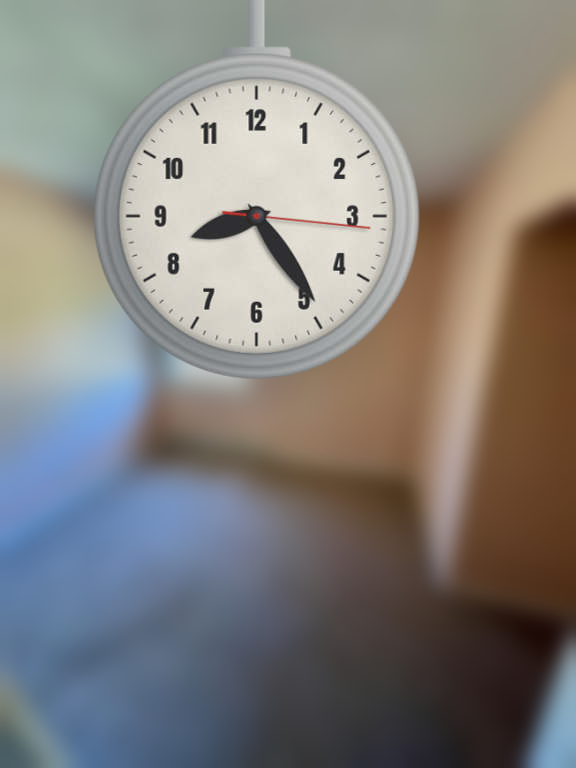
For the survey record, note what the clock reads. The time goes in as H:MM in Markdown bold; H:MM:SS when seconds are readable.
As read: **8:24:16**
